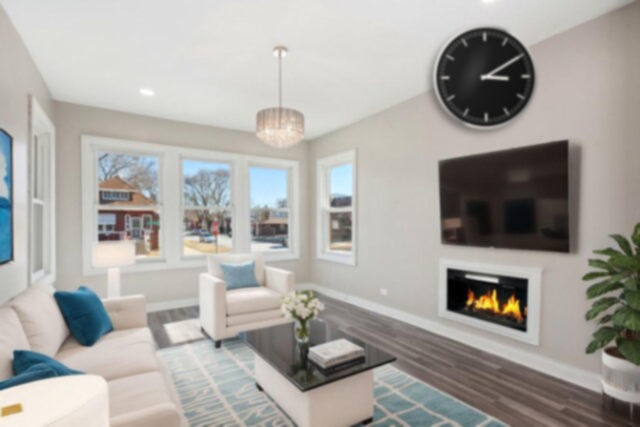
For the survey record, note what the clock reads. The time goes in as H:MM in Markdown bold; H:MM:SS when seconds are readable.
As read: **3:10**
